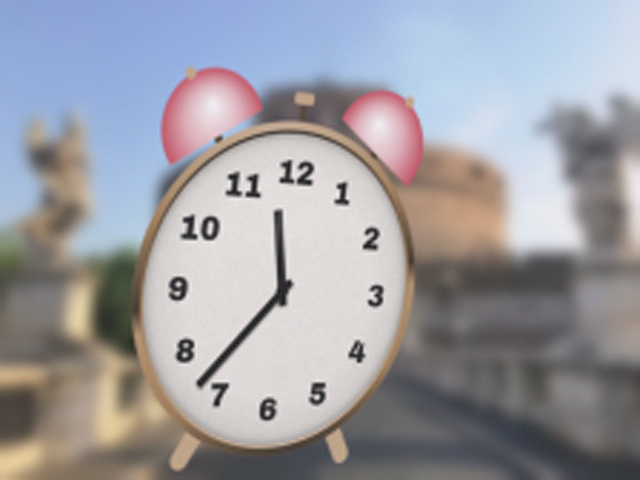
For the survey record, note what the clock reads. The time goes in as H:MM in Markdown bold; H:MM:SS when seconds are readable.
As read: **11:37**
